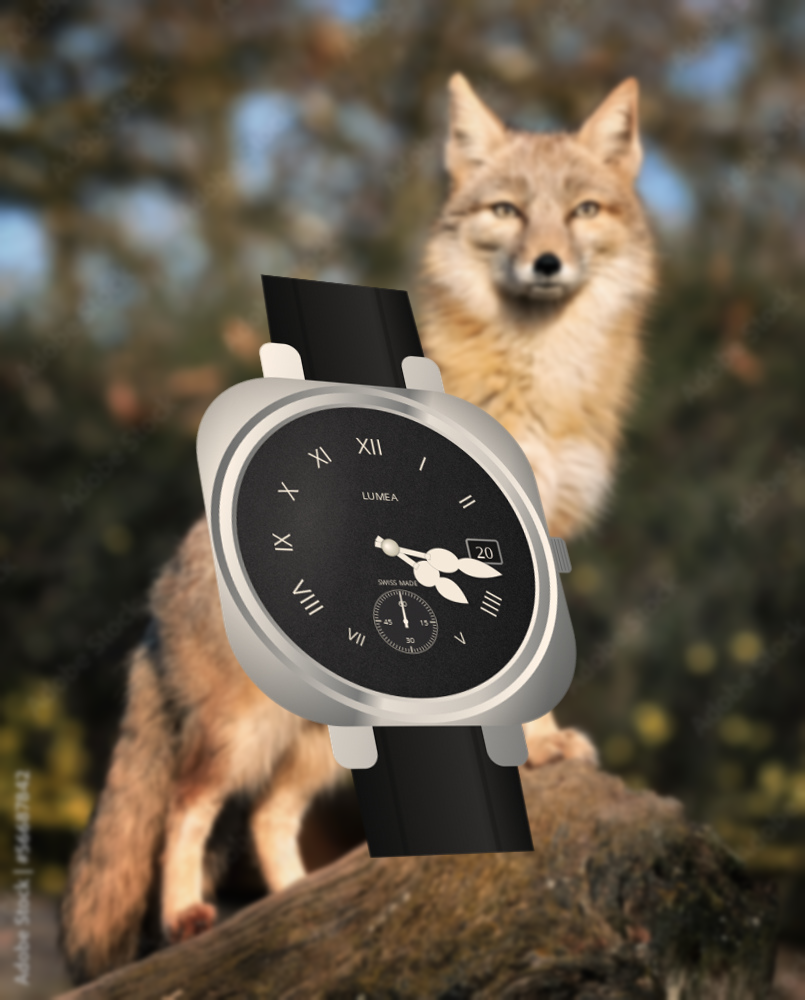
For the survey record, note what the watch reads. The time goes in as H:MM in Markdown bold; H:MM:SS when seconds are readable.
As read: **4:17**
